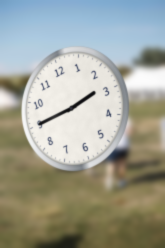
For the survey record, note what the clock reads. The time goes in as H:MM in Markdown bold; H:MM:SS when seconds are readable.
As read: **2:45**
